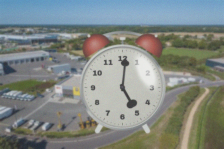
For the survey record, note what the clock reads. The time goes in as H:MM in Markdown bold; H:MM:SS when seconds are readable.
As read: **5:01**
